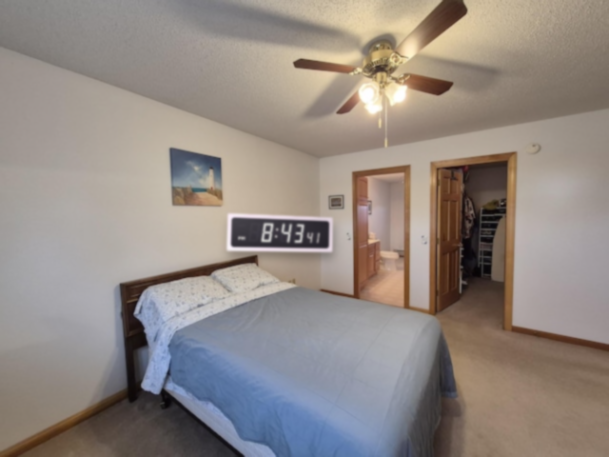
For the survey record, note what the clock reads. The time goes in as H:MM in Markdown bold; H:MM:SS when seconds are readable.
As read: **8:43**
